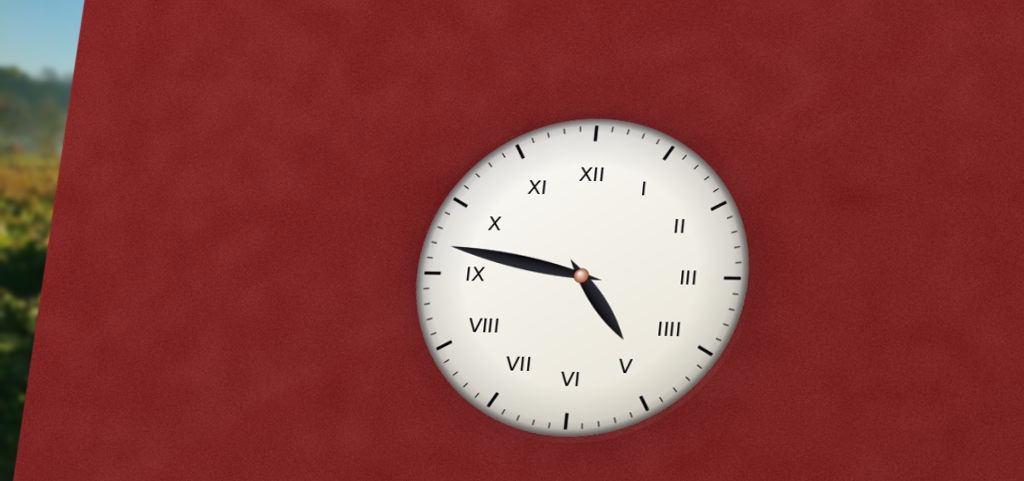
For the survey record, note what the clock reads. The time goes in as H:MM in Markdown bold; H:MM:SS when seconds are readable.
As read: **4:47**
